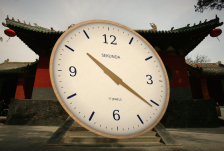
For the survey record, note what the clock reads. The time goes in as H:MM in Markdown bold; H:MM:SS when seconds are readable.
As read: **10:21**
